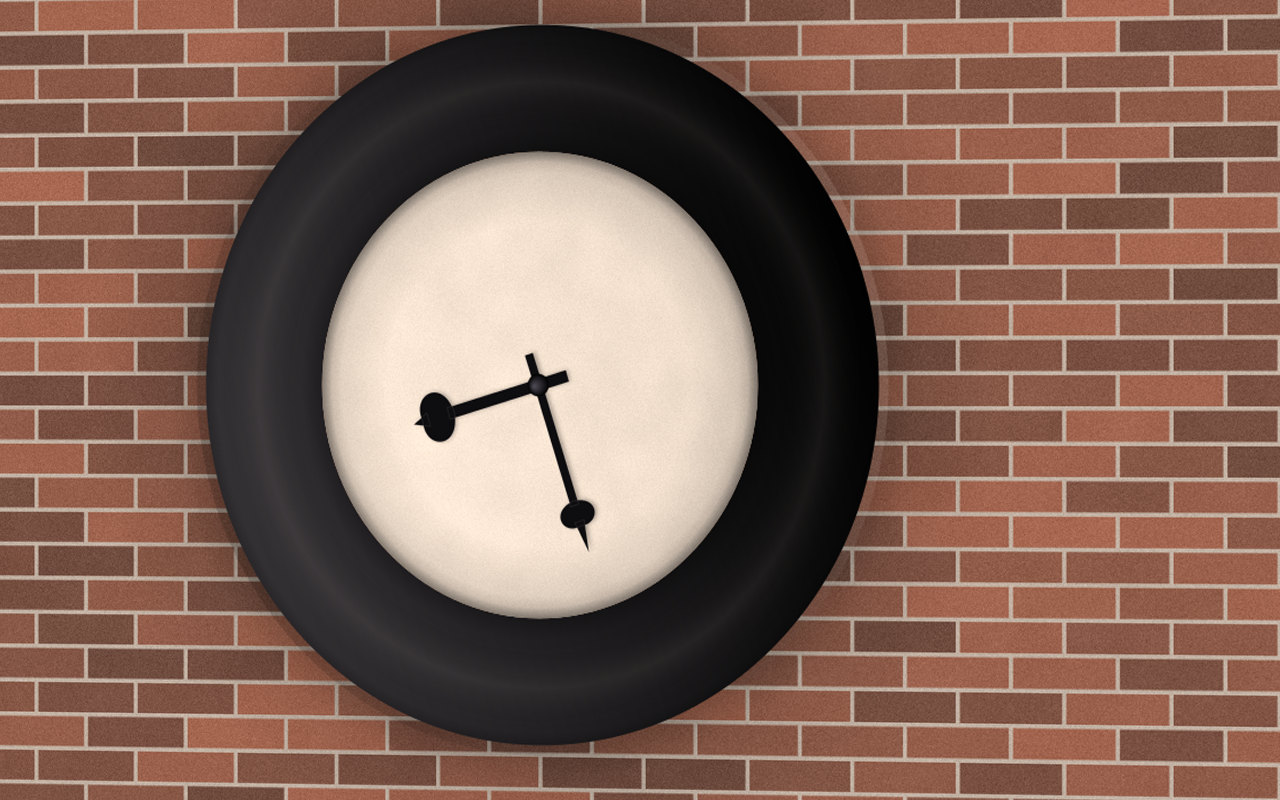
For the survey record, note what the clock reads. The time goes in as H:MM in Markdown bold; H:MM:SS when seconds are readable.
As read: **8:27**
